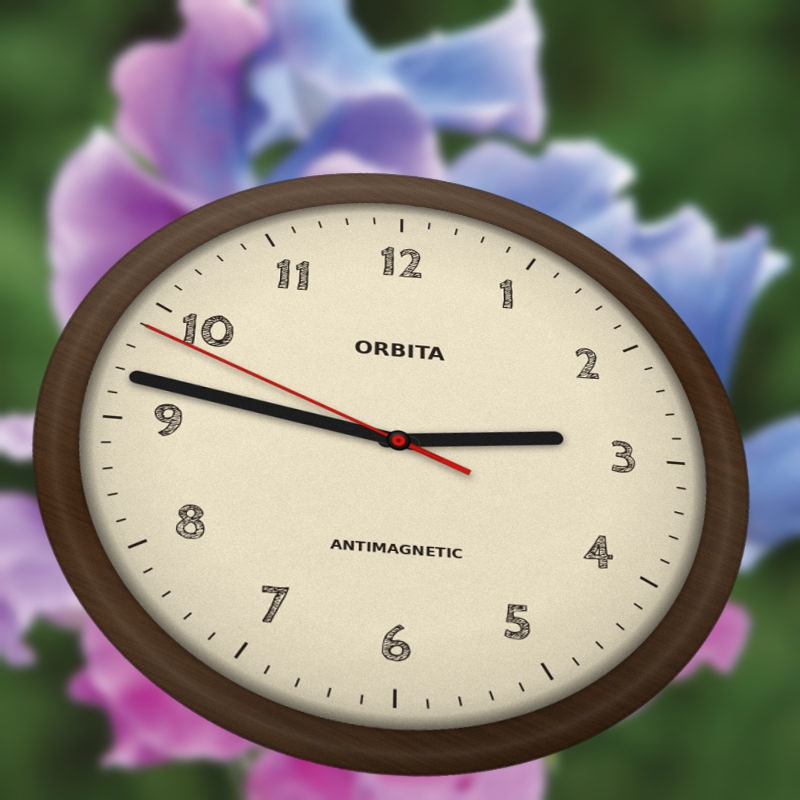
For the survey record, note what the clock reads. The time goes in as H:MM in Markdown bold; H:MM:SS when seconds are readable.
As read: **2:46:49**
